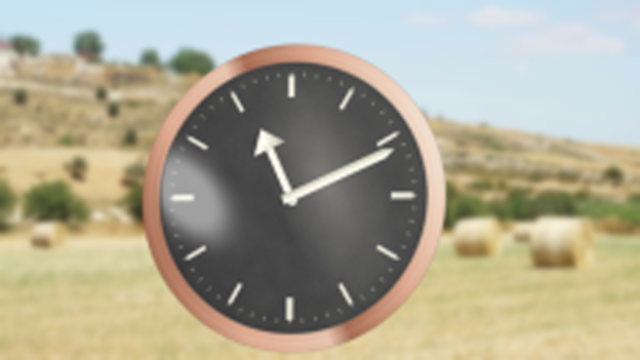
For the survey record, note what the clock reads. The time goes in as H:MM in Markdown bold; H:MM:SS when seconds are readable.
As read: **11:11**
